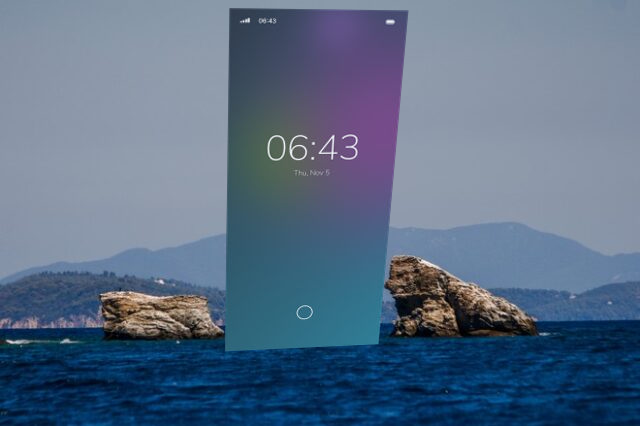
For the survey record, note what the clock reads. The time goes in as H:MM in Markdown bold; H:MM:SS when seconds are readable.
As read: **6:43**
